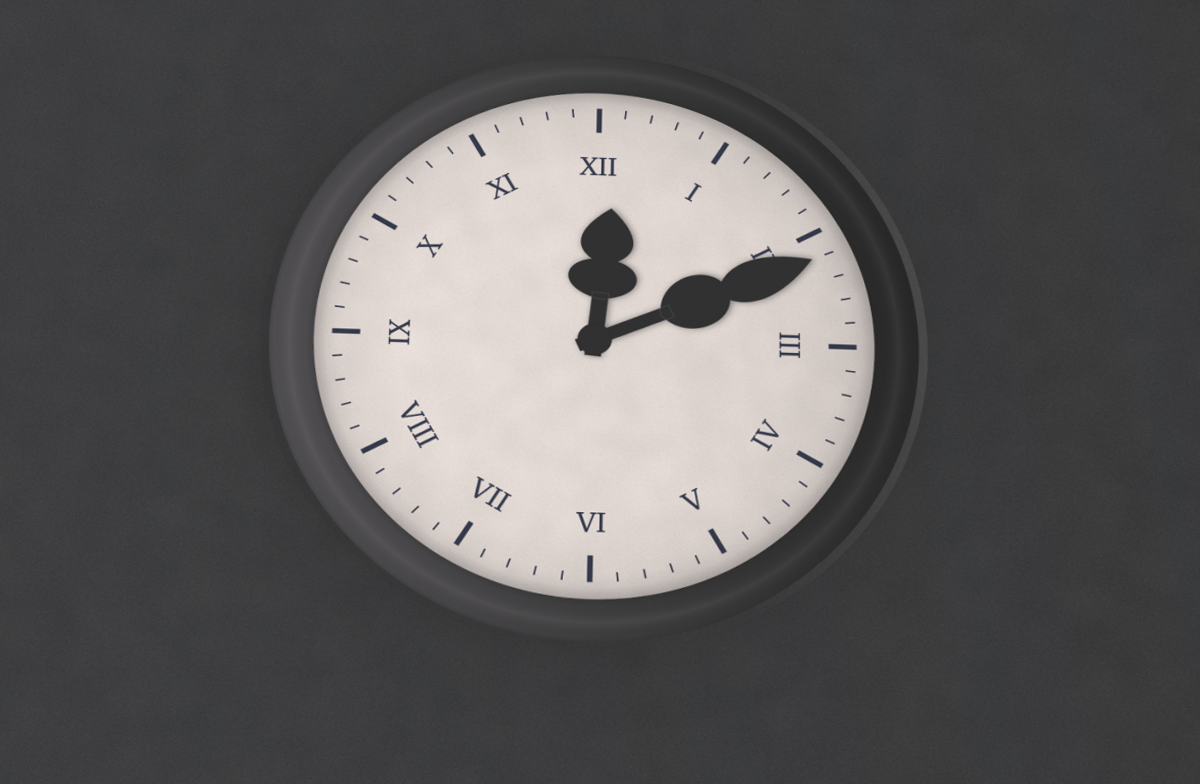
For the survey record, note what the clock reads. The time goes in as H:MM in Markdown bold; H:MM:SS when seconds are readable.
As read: **12:11**
